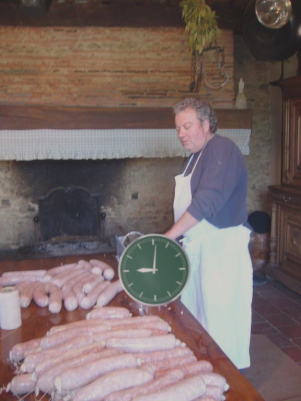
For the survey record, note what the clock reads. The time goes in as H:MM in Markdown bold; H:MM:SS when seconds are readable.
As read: **9:01**
